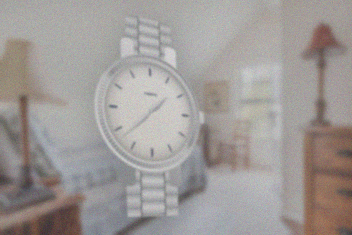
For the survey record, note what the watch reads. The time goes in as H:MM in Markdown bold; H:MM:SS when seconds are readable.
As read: **1:38**
